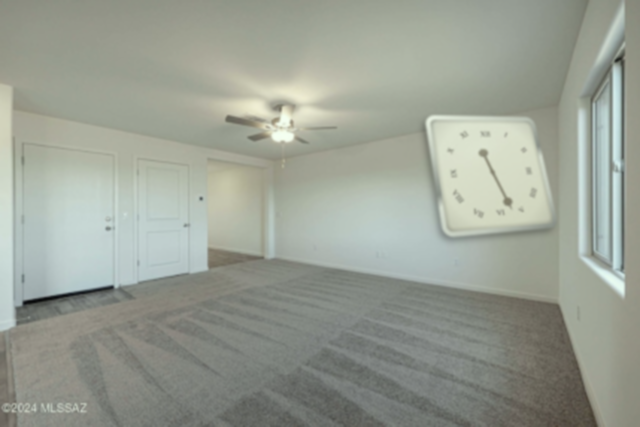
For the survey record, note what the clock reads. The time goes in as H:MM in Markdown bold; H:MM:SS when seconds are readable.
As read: **11:27**
